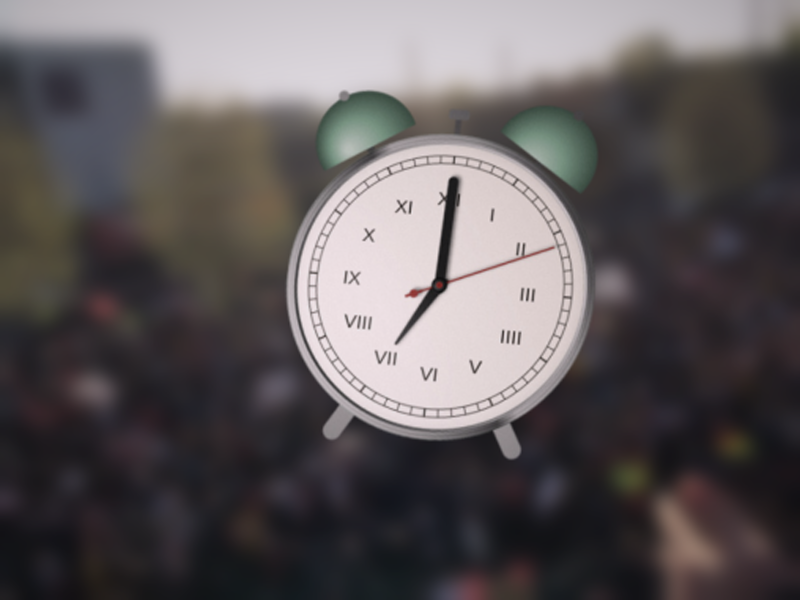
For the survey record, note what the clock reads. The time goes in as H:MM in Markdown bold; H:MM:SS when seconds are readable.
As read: **7:00:11**
